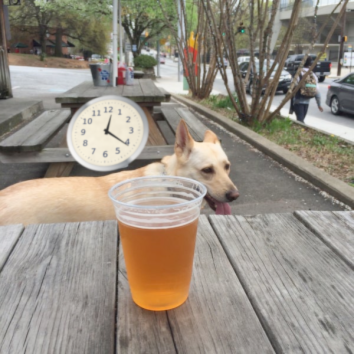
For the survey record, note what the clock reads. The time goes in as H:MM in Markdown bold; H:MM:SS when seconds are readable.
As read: **12:21**
